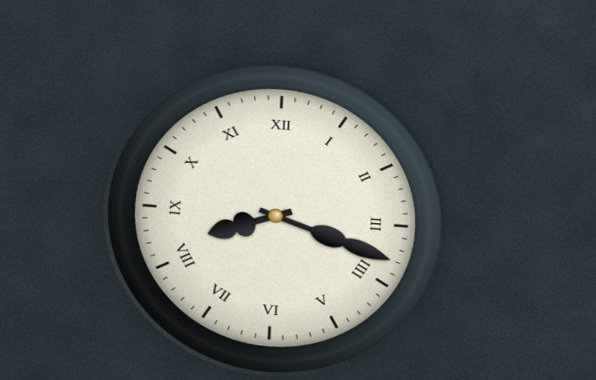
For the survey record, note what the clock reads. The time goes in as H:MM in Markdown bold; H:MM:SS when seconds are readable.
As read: **8:18**
